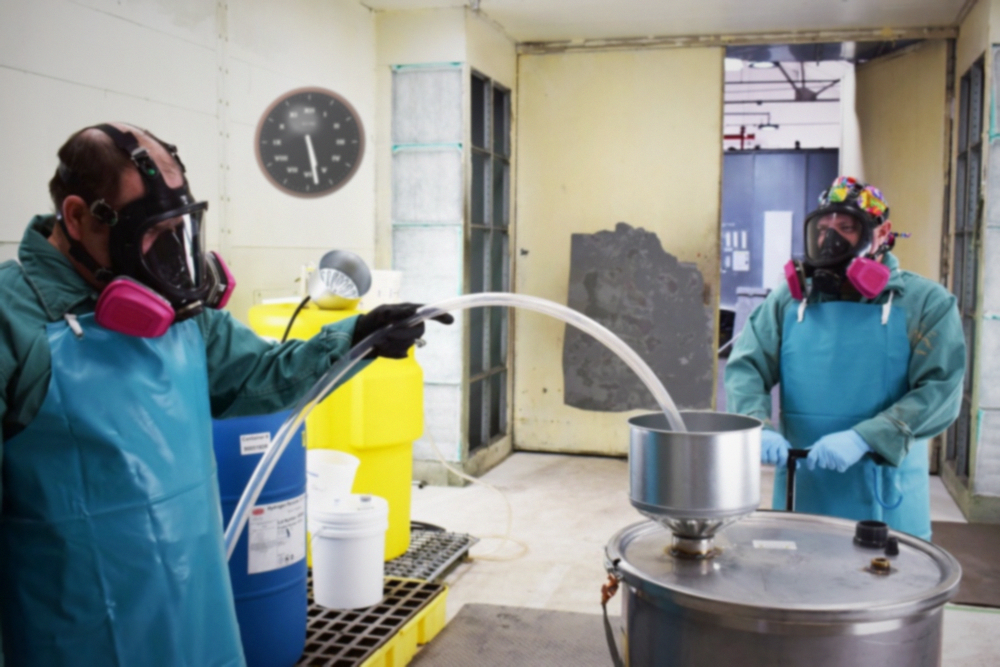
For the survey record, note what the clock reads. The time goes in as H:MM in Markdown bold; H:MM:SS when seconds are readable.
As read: **5:28**
